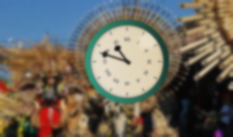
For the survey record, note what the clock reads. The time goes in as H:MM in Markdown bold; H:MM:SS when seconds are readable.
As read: **10:48**
